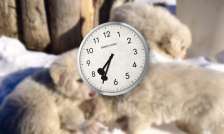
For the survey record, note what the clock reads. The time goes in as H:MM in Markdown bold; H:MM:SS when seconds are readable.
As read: **7:35**
